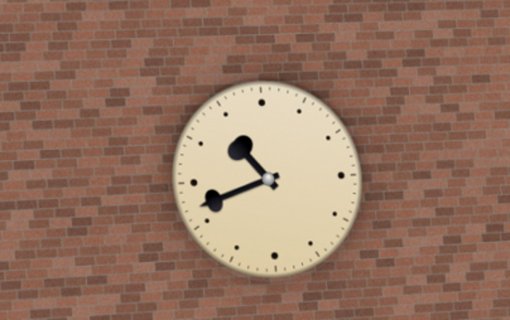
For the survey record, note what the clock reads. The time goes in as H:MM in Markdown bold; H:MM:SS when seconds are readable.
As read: **10:42**
